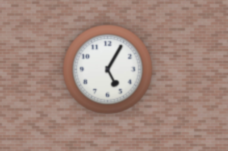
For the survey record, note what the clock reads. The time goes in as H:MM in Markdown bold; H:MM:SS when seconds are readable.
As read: **5:05**
